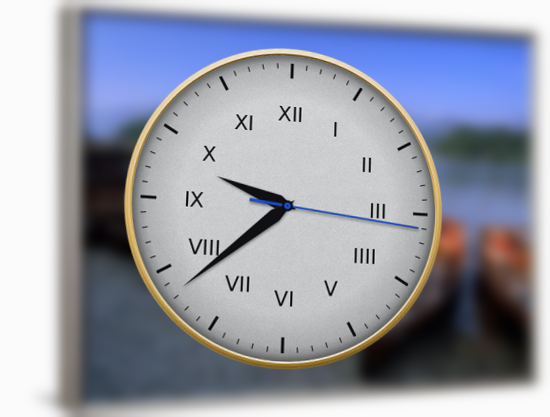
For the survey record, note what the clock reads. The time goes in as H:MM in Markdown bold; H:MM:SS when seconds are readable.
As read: **9:38:16**
